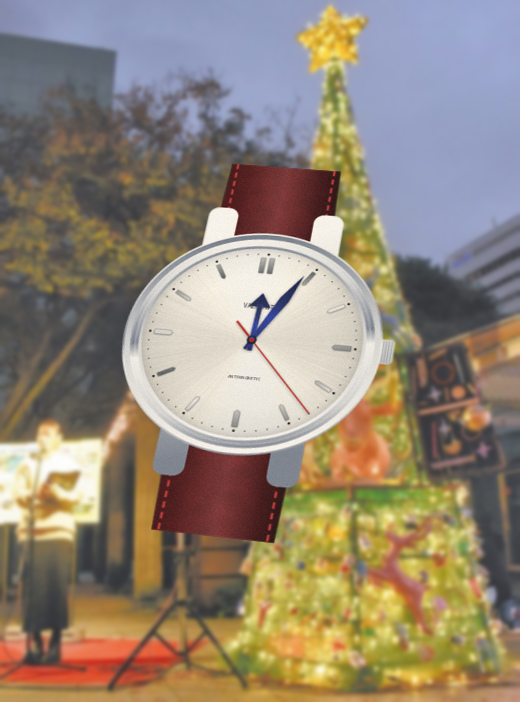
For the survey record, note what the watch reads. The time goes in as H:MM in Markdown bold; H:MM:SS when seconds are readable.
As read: **12:04:23**
